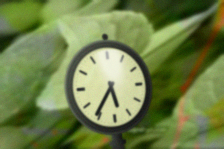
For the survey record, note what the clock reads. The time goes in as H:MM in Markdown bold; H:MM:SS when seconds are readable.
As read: **5:36**
